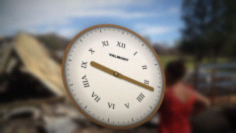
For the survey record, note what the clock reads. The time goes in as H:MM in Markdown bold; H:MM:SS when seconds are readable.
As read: **9:16**
